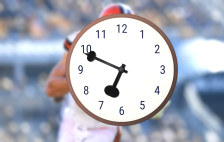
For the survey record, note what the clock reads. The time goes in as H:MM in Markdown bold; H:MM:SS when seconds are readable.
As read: **6:49**
